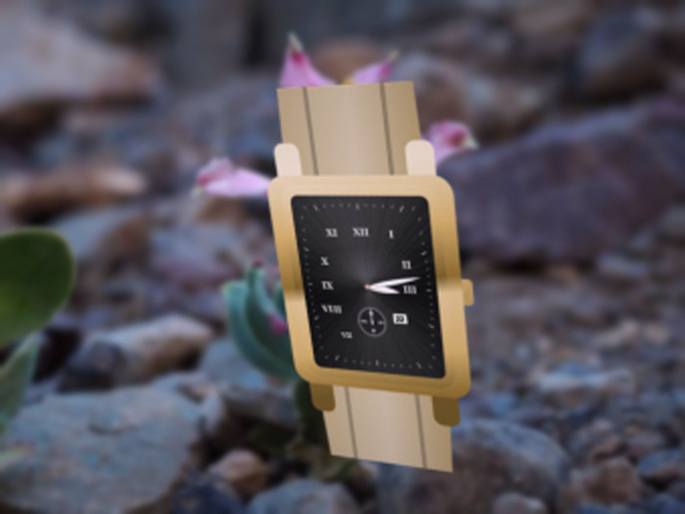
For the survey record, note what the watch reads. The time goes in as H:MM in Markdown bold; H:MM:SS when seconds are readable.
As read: **3:13**
